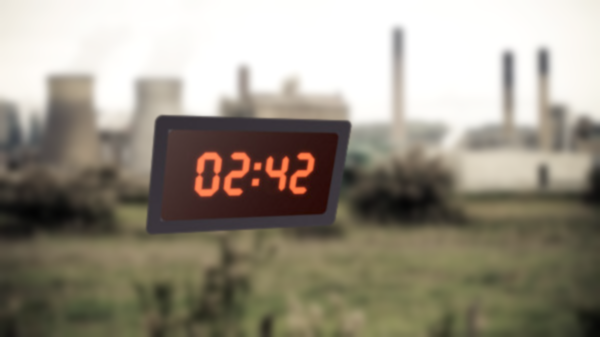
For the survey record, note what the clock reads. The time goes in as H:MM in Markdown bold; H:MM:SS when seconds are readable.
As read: **2:42**
